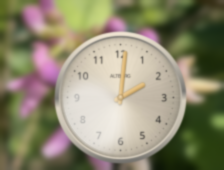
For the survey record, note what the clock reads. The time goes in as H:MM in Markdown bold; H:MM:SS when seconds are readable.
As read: **2:01**
